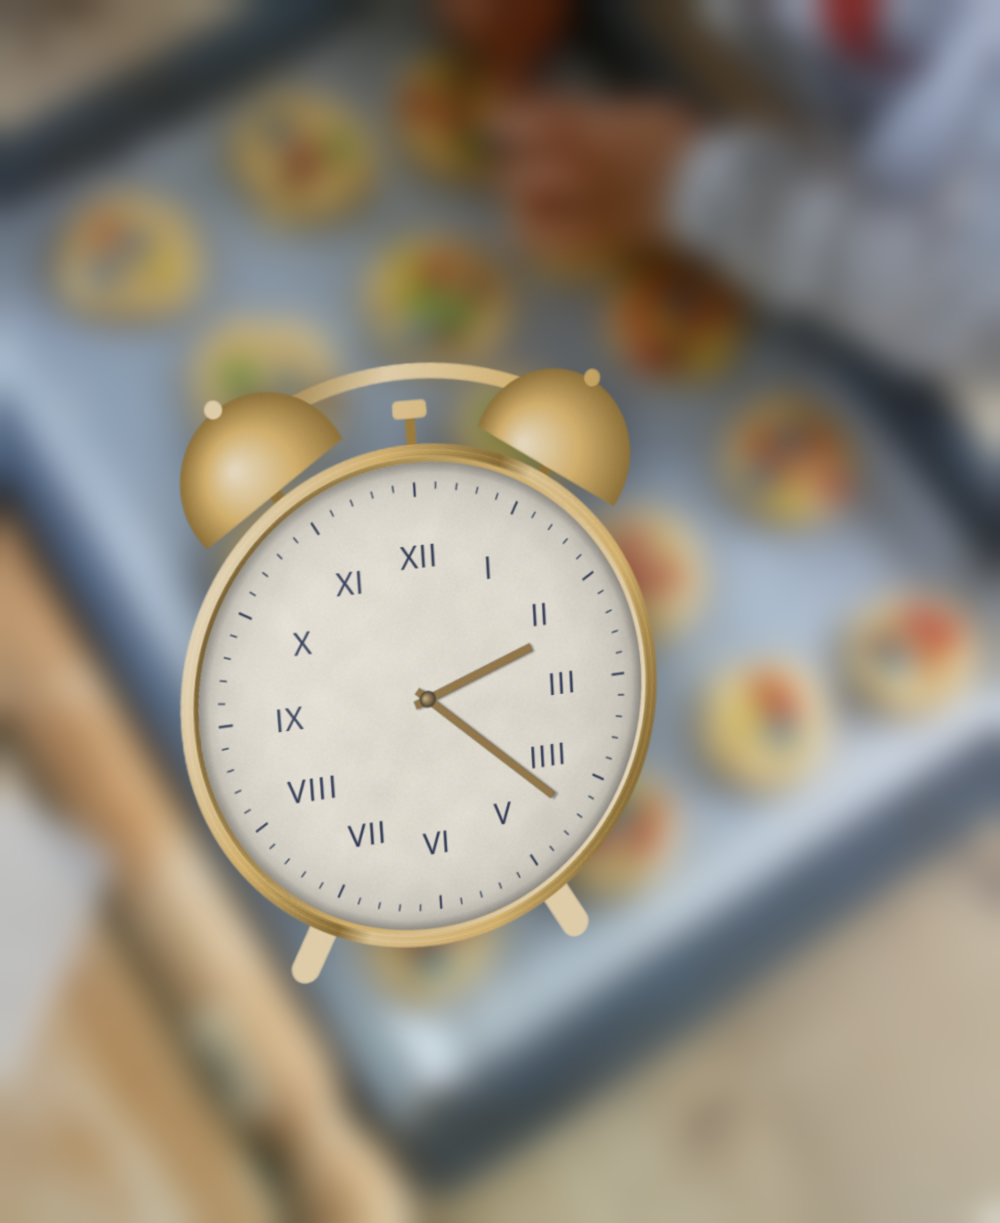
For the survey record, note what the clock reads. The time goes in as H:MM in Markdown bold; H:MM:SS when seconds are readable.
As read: **2:22**
